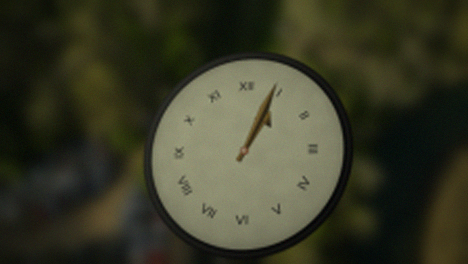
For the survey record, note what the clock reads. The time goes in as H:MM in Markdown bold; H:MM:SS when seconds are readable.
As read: **1:04**
